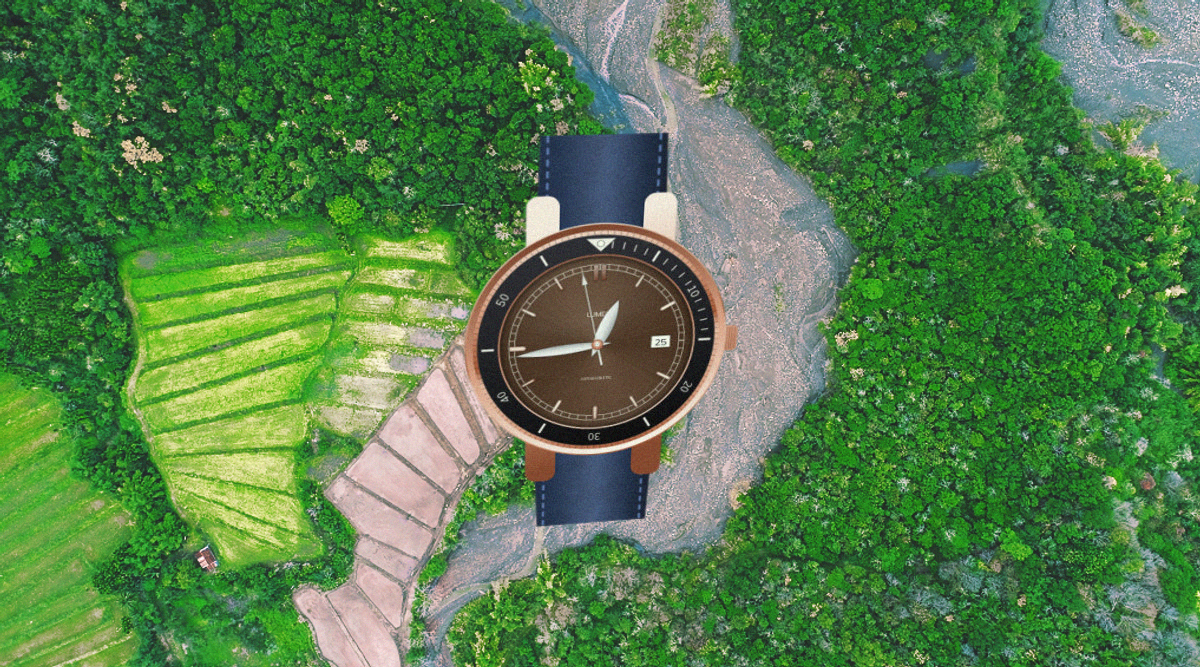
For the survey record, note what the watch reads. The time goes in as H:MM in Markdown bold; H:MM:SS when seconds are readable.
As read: **12:43:58**
